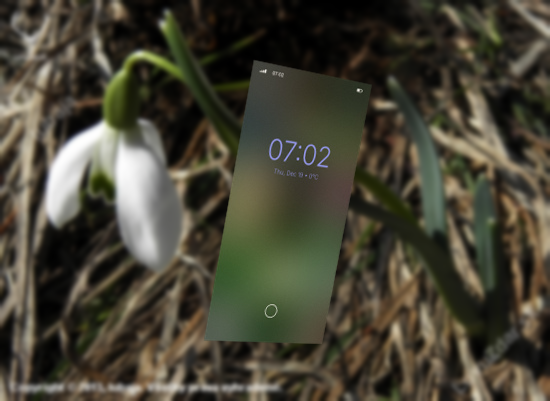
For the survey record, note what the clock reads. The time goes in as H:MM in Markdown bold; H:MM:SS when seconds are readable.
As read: **7:02**
